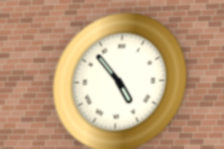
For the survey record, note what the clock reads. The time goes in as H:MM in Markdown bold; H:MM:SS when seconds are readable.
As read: **4:53**
